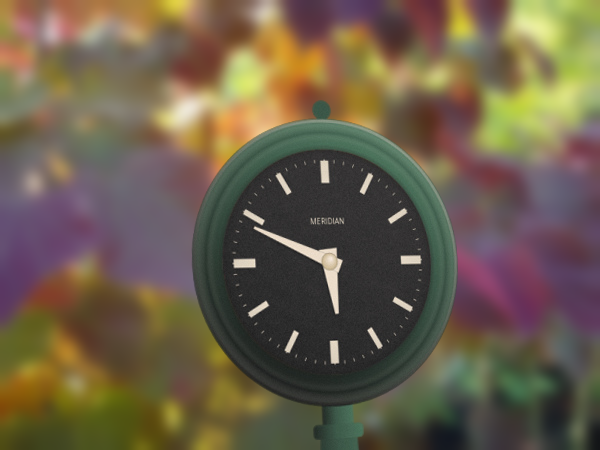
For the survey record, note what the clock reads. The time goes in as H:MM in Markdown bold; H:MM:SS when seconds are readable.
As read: **5:49**
